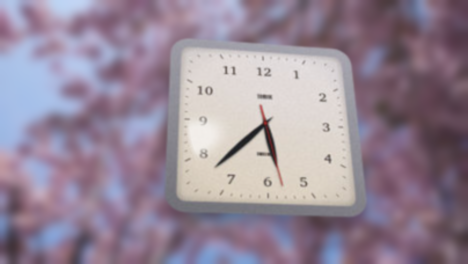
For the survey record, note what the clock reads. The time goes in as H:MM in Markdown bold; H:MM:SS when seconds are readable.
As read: **5:37:28**
